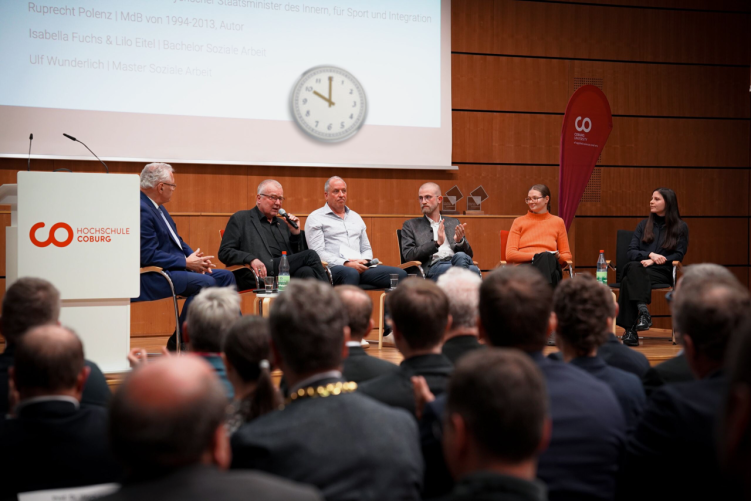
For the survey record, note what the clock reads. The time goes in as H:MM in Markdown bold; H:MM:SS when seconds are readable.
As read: **10:00**
